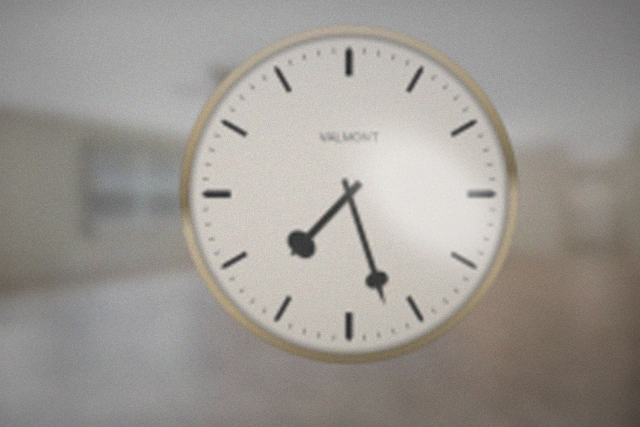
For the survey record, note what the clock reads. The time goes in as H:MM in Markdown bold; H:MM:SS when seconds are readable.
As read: **7:27**
